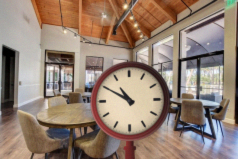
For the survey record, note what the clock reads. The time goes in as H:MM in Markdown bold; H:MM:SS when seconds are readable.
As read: **10:50**
